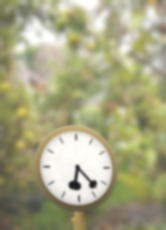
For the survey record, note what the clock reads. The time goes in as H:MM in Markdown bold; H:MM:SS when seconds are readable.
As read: **6:23**
